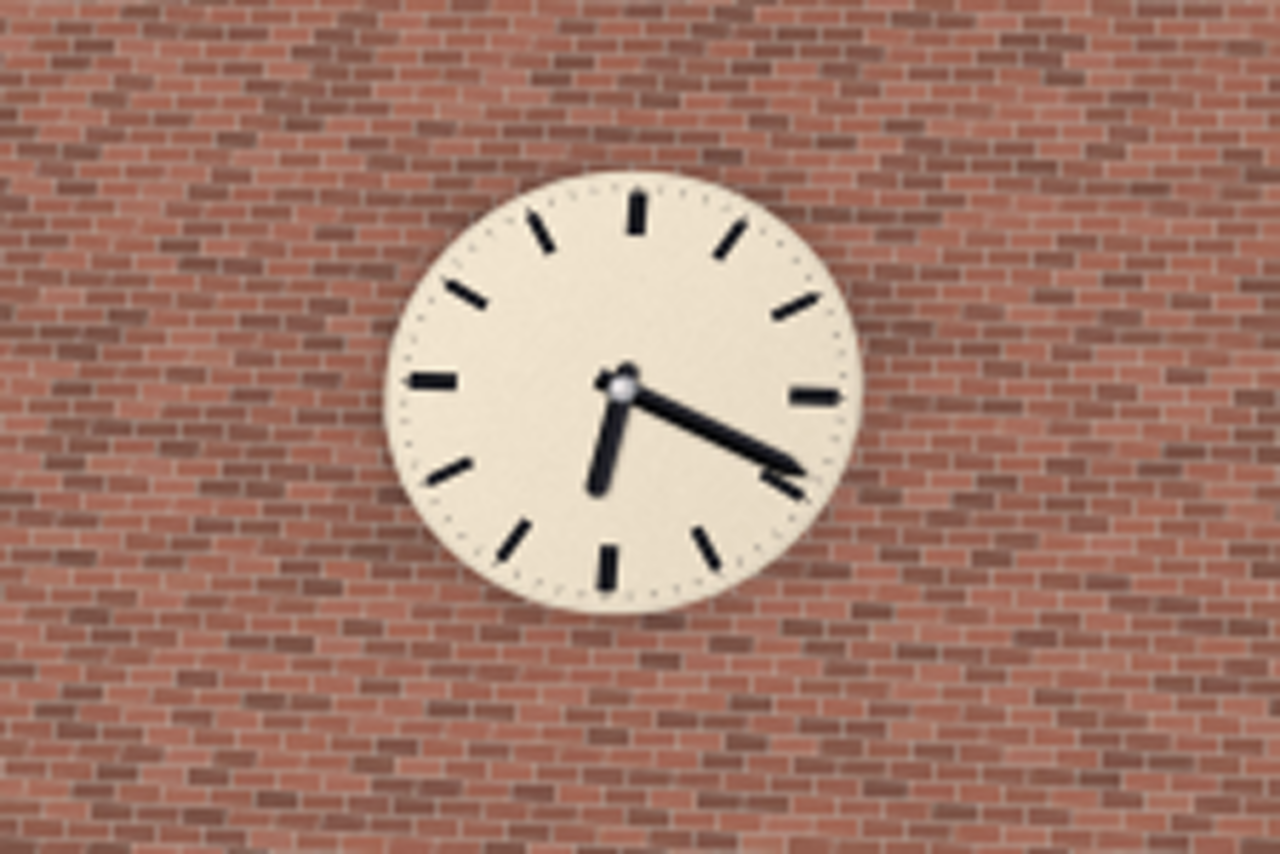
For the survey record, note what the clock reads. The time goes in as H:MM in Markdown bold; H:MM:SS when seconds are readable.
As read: **6:19**
